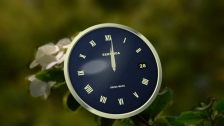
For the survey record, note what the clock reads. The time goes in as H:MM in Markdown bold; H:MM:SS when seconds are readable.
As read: **12:01**
